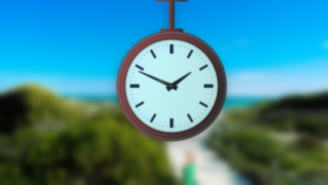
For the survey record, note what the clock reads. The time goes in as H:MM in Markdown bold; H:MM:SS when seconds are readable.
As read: **1:49**
